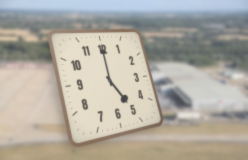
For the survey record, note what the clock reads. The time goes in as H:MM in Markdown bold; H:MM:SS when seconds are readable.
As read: **5:00**
